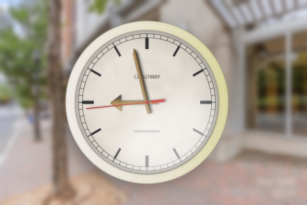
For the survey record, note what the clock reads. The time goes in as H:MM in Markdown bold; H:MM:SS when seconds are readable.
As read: **8:57:44**
